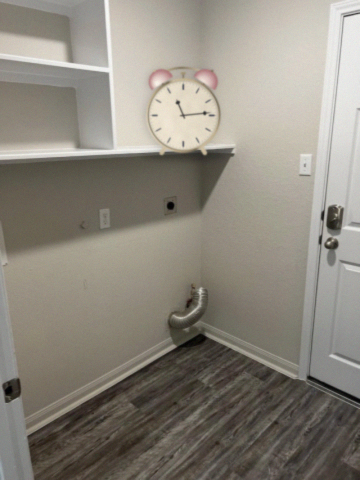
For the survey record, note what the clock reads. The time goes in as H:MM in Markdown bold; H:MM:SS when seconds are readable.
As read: **11:14**
